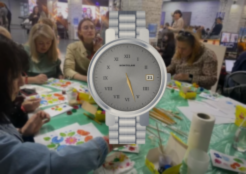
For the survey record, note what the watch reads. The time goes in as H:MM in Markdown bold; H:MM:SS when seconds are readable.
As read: **5:27**
